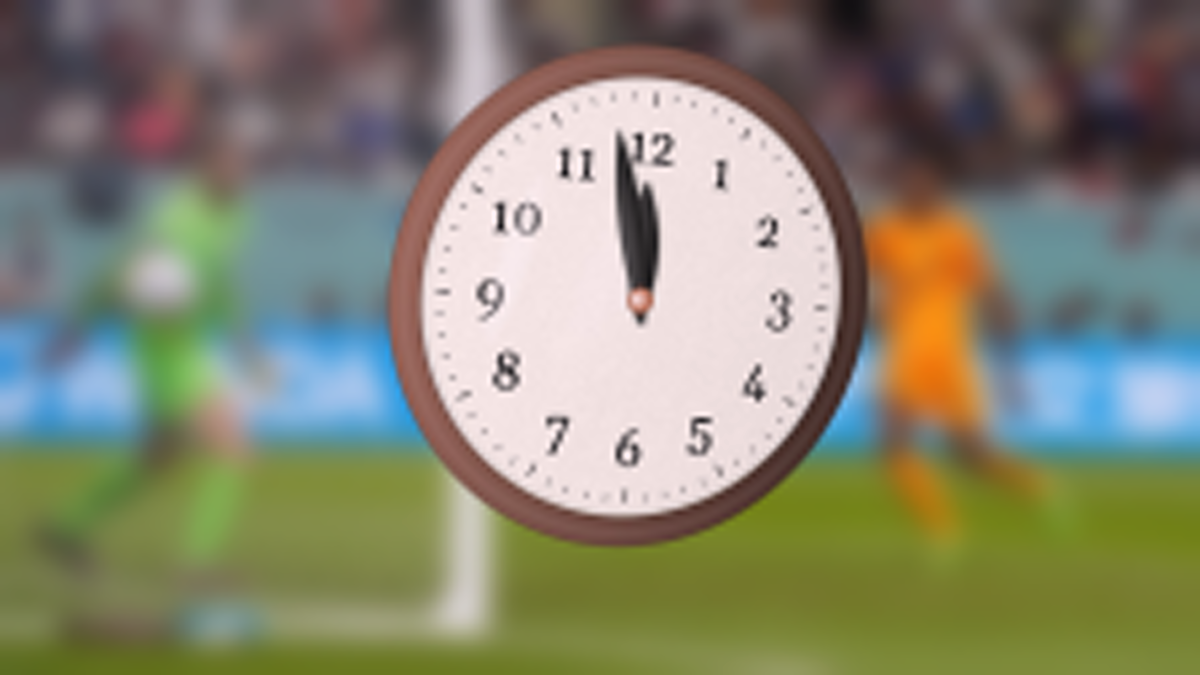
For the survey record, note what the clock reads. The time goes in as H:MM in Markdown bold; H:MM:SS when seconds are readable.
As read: **11:58**
